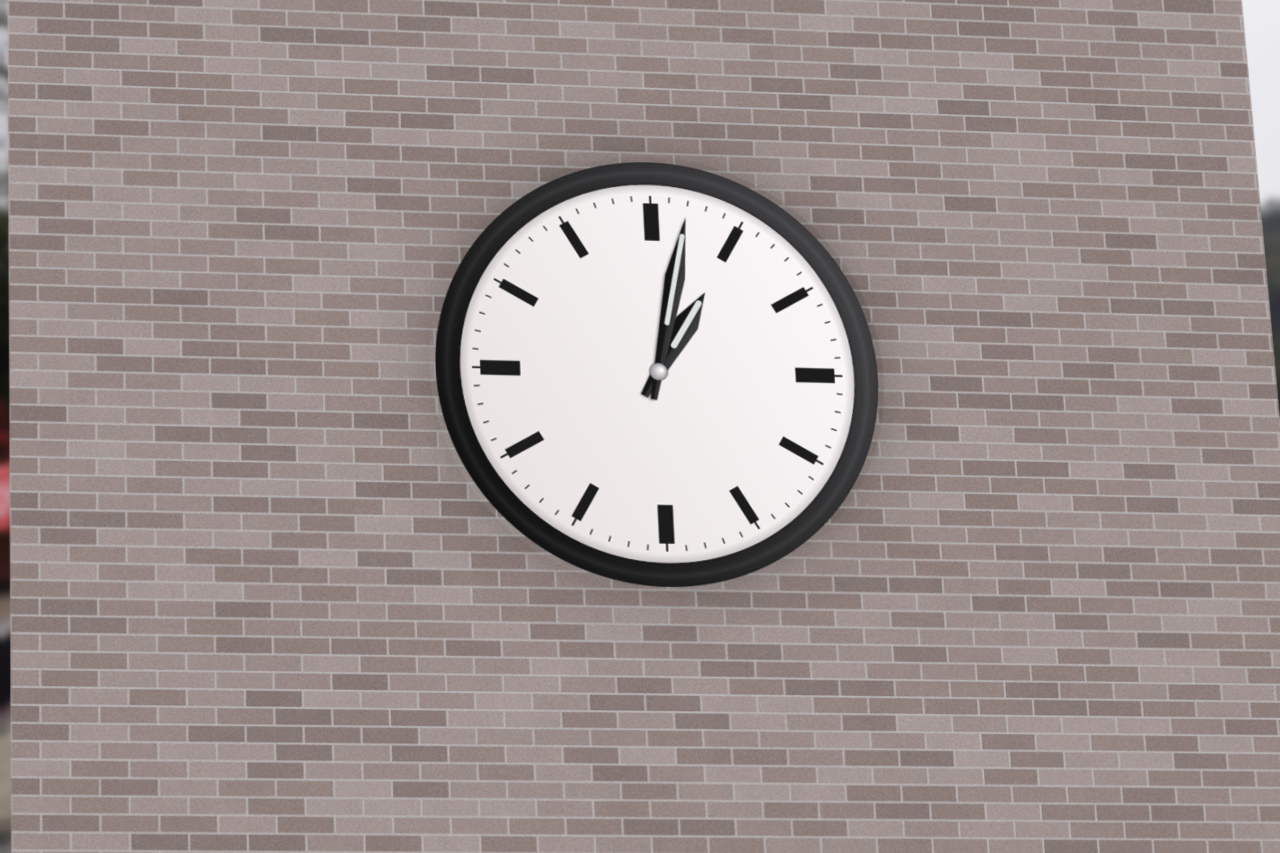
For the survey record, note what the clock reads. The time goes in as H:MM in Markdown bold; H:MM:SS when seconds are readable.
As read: **1:02**
